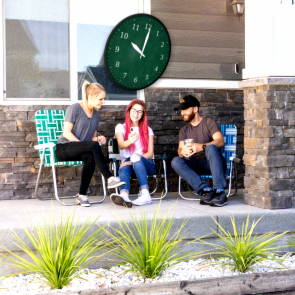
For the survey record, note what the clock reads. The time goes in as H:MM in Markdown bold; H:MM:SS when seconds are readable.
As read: **10:01**
